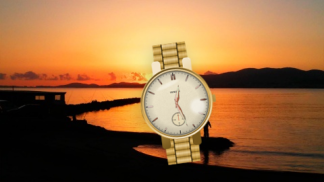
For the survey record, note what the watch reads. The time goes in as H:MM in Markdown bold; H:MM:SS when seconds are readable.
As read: **12:27**
